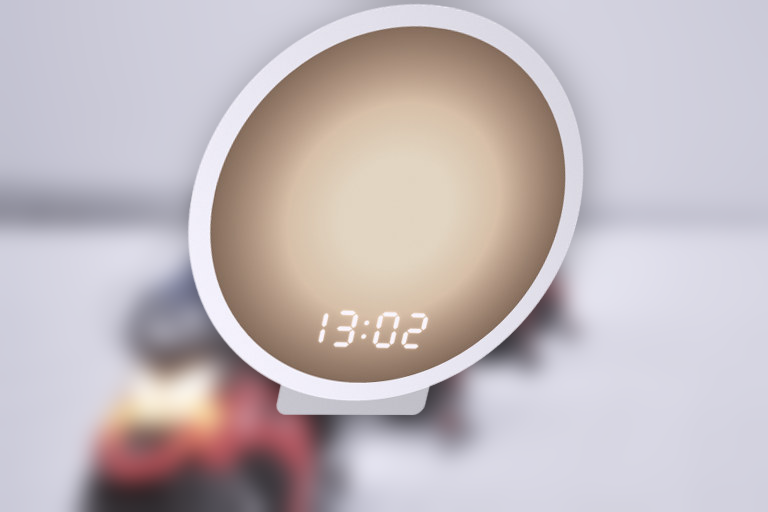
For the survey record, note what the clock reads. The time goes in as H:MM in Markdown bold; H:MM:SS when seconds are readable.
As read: **13:02**
